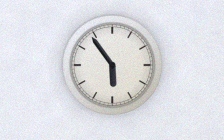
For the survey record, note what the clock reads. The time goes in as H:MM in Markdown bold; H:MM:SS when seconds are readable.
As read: **5:54**
